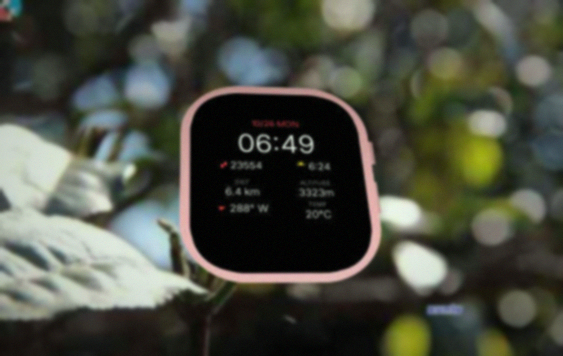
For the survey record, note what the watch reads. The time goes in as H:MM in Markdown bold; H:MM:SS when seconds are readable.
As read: **6:49**
